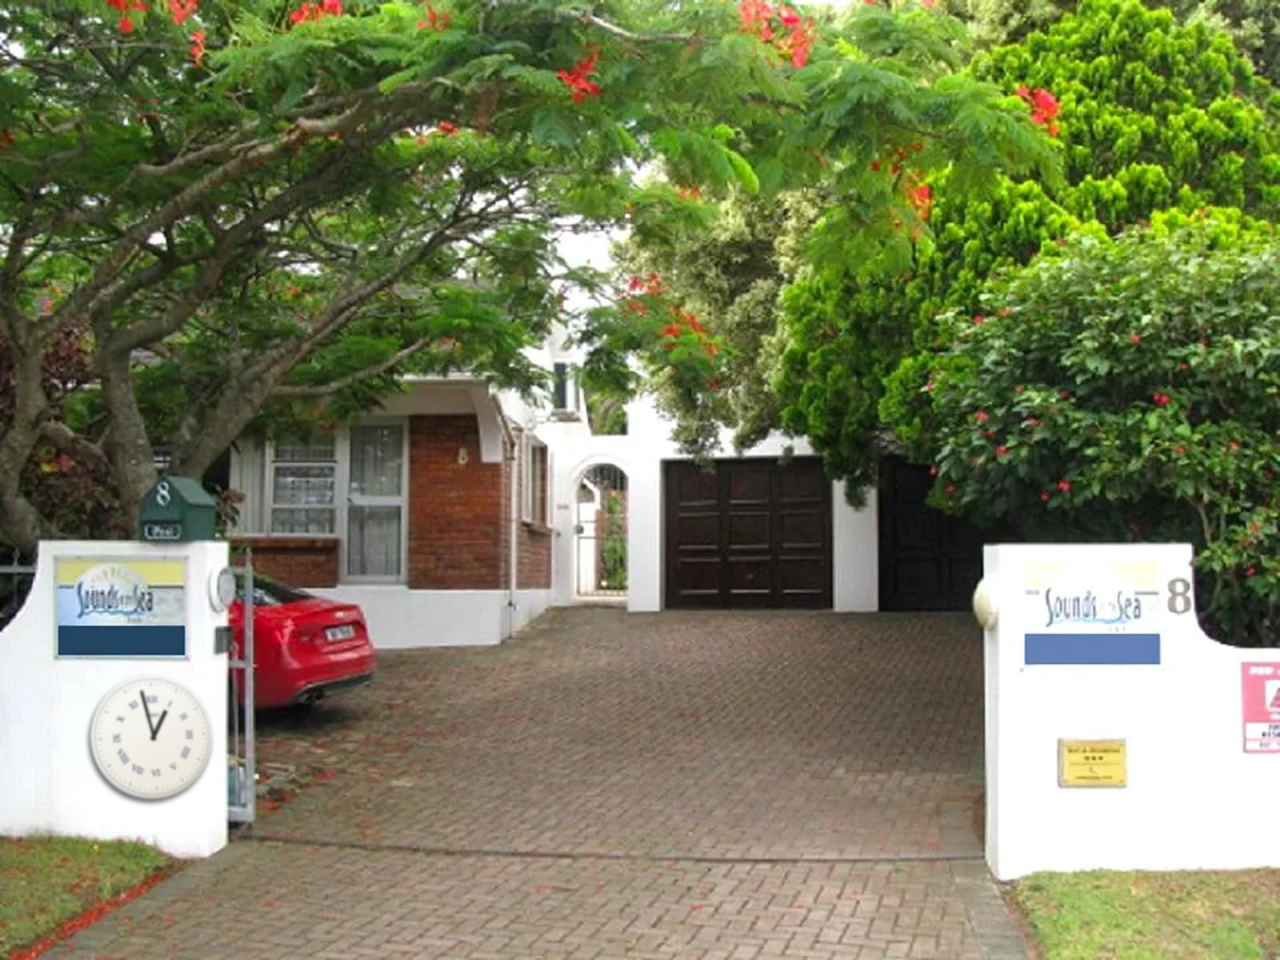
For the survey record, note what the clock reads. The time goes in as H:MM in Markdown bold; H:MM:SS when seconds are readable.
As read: **12:58**
